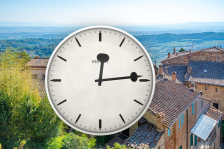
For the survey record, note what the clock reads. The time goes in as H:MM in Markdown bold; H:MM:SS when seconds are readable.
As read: **12:14**
